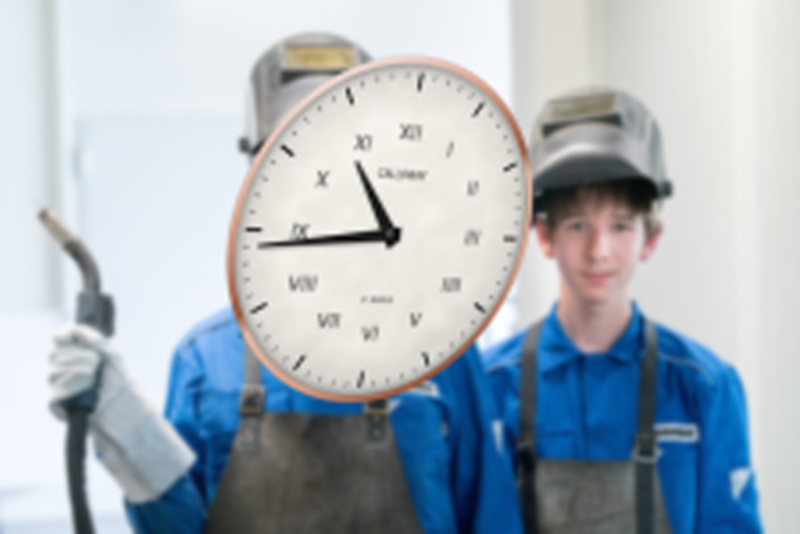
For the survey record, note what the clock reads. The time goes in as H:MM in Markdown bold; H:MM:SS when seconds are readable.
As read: **10:44**
